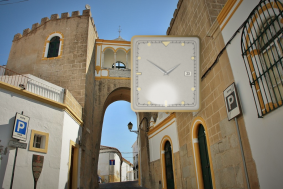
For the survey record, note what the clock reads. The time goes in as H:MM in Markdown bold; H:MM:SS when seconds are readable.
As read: **1:51**
